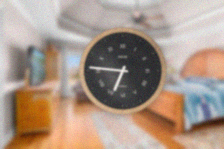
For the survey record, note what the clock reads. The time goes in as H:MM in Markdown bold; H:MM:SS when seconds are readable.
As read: **6:46**
